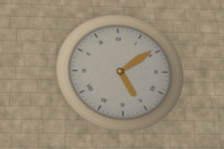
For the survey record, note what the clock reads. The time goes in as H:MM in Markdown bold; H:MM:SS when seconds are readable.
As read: **5:09**
